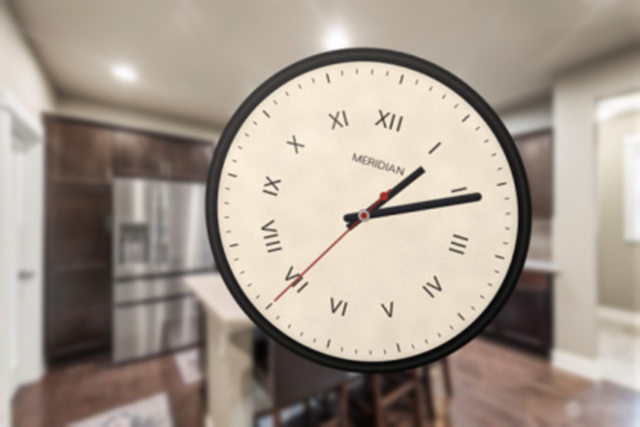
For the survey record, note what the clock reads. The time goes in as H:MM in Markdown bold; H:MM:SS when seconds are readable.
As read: **1:10:35**
